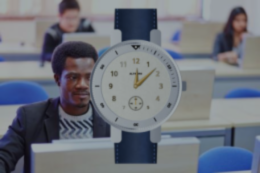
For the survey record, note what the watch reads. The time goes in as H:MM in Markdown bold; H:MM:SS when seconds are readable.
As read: **12:08**
